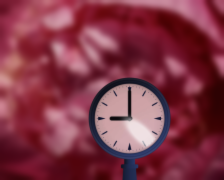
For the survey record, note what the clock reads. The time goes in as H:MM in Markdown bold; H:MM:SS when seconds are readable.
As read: **9:00**
